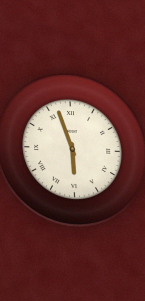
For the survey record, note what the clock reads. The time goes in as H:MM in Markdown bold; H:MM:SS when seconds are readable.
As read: **5:57**
